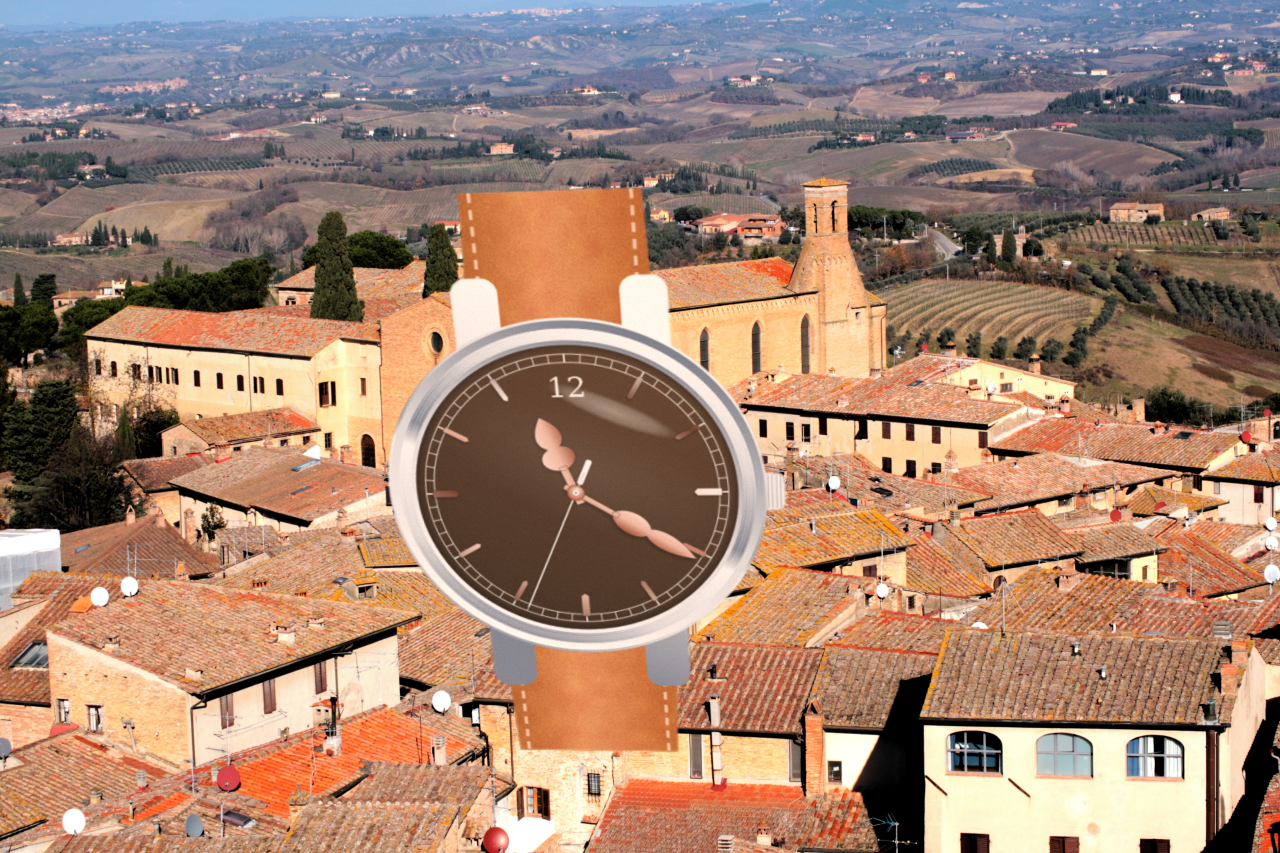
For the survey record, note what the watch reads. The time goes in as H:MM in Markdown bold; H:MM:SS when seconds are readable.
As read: **11:20:34**
